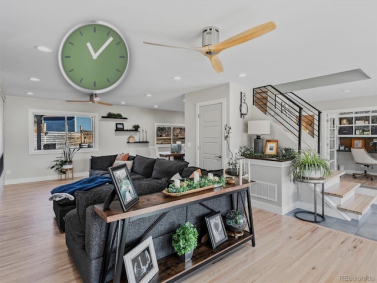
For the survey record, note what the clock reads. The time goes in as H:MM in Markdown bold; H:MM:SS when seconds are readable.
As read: **11:07**
